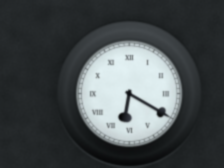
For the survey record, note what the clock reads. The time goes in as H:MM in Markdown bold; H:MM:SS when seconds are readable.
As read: **6:20**
